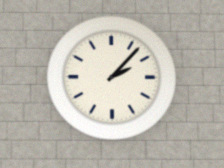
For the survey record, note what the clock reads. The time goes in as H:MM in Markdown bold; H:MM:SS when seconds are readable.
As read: **2:07**
